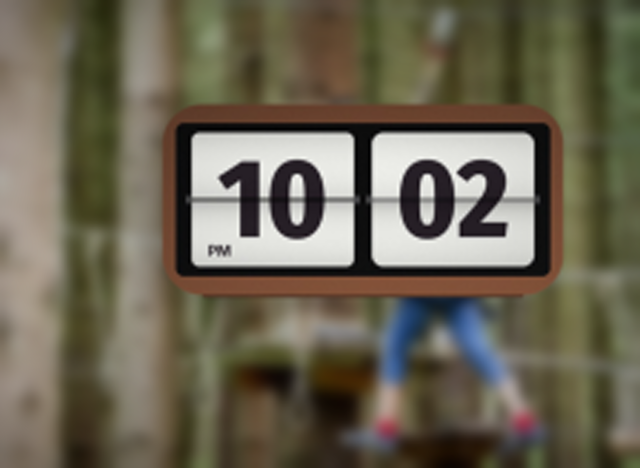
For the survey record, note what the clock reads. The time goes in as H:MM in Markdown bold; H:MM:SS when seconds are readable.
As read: **10:02**
